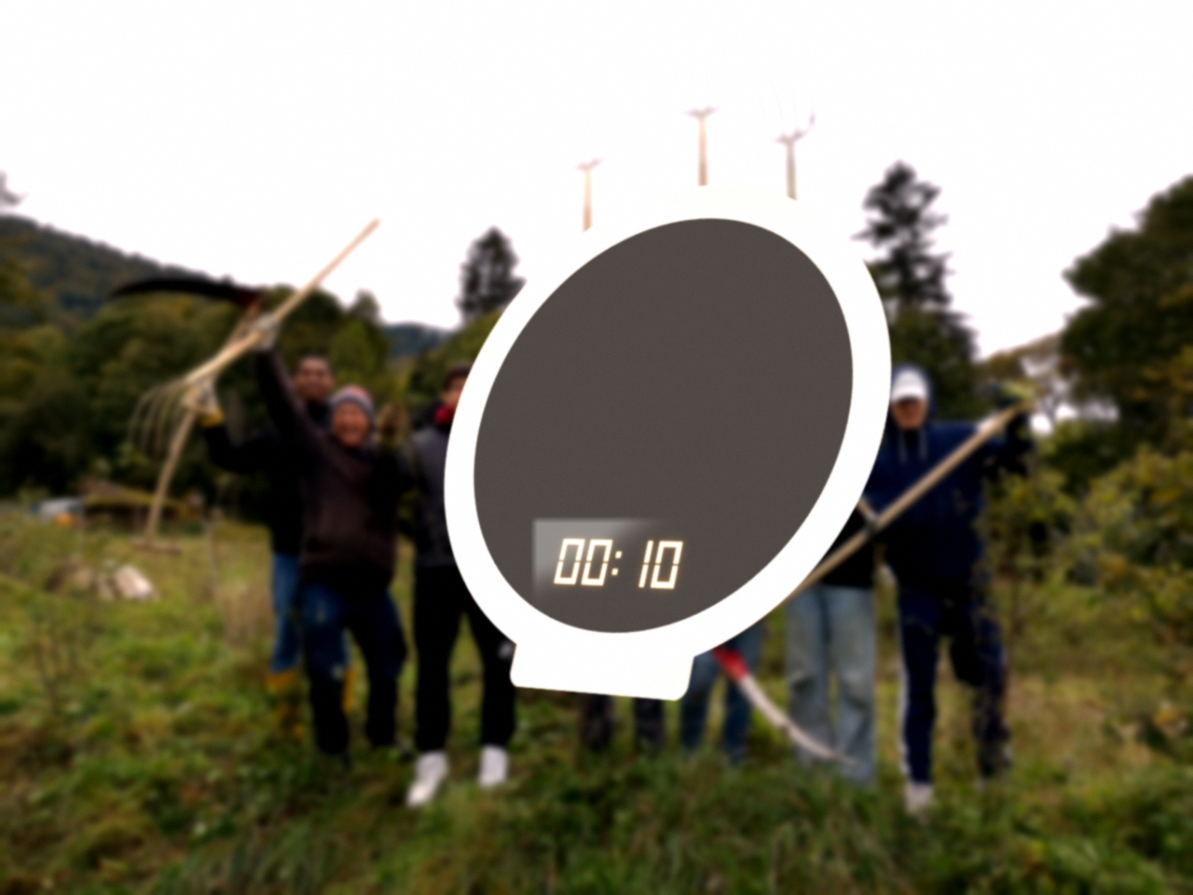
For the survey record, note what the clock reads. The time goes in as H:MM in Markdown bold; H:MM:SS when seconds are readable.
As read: **0:10**
